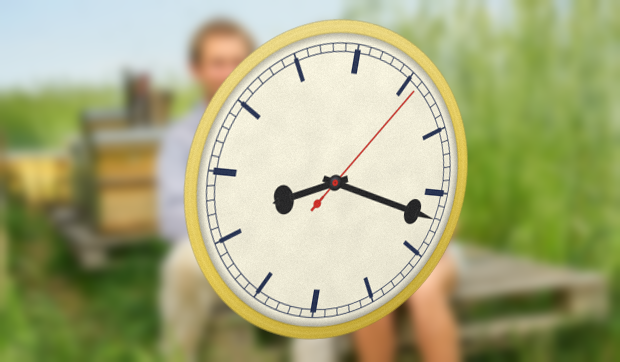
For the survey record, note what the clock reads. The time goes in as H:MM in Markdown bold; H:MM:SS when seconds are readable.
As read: **8:17:06**
